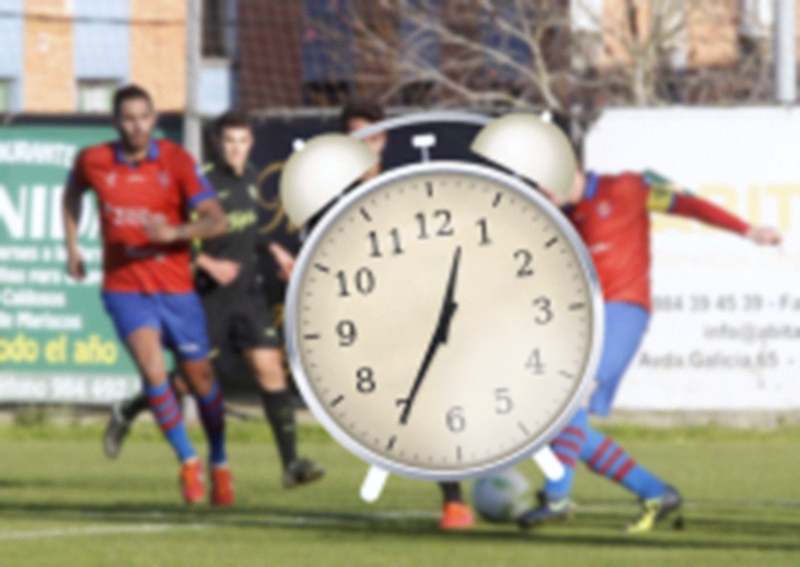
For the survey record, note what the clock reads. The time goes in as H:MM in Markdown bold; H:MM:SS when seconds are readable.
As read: **12:35**
